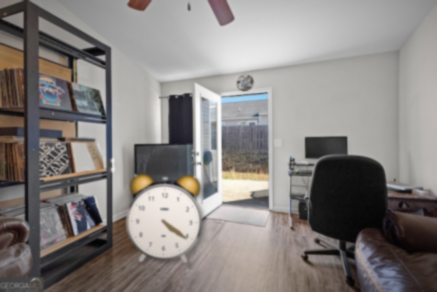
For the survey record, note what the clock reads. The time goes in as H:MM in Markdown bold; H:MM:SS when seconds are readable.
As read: **4:21**
